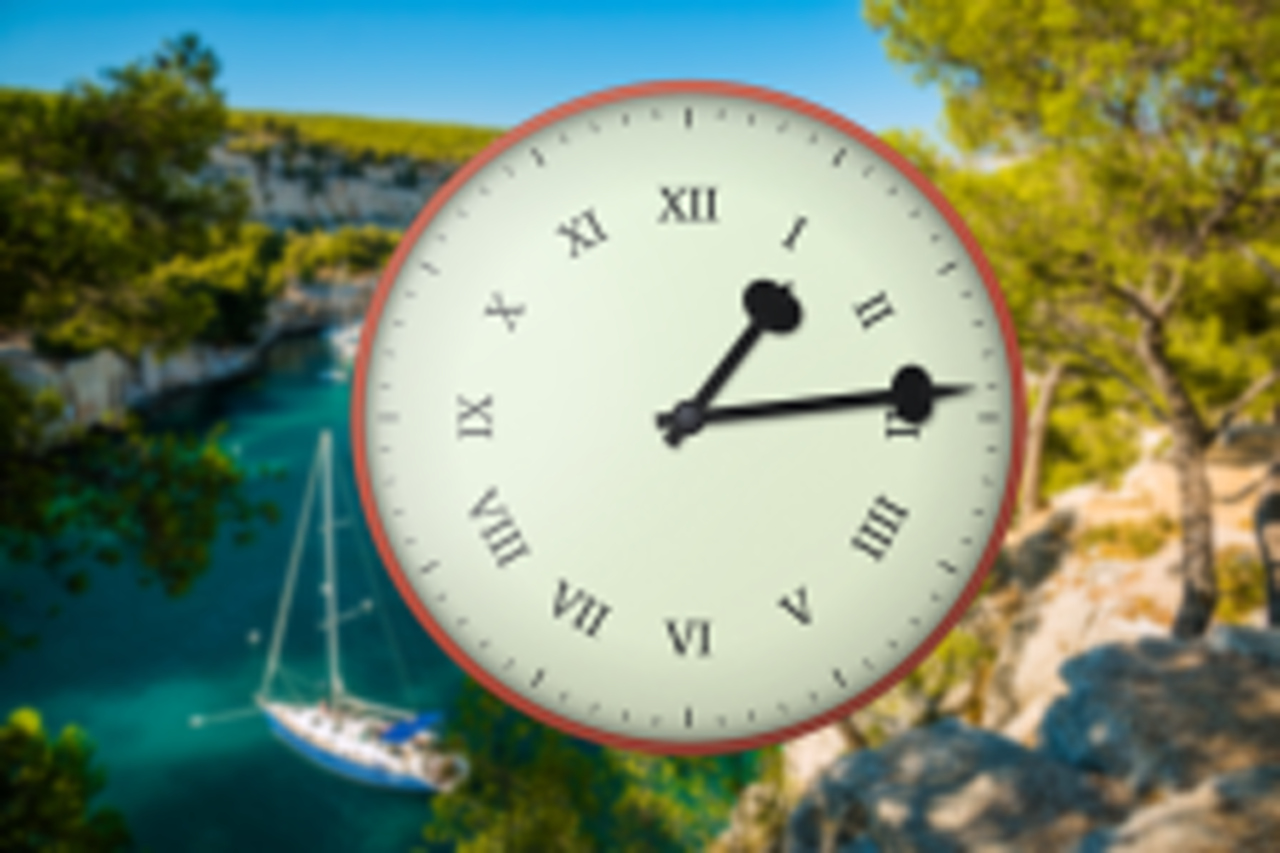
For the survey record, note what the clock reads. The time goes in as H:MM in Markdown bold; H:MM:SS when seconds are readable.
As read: **1:14**
